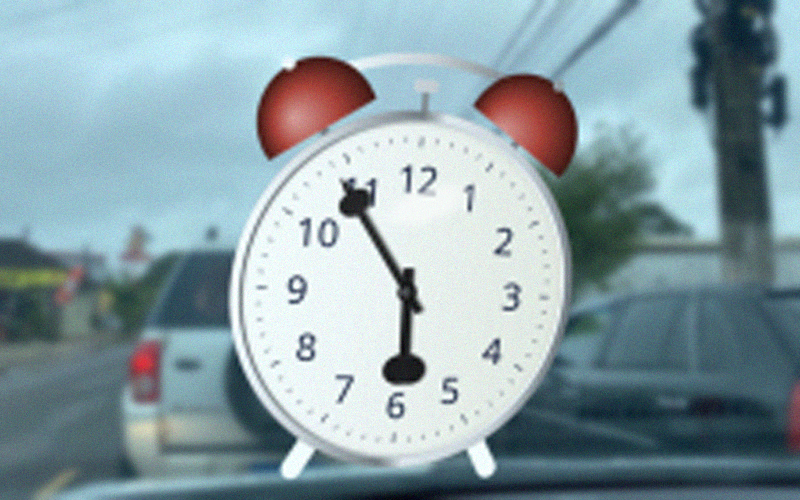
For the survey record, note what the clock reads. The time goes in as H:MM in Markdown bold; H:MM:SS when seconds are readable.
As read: **5:54**
